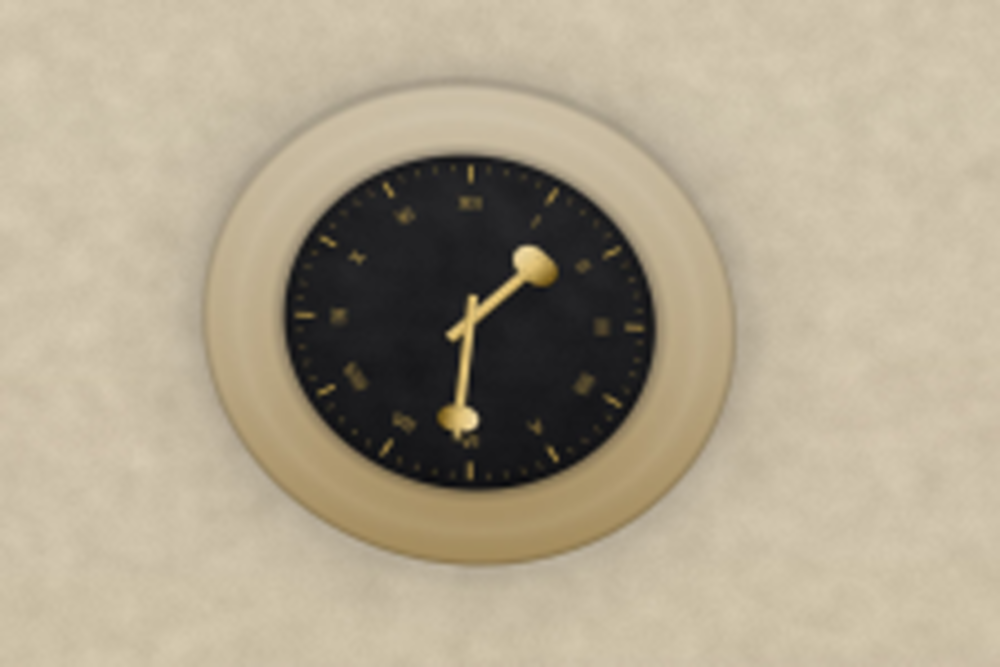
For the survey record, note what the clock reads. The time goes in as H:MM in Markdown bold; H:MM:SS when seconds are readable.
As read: **1:31**
